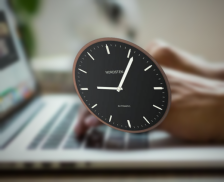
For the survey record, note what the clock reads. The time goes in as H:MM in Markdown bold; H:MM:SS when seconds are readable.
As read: **9:06**
